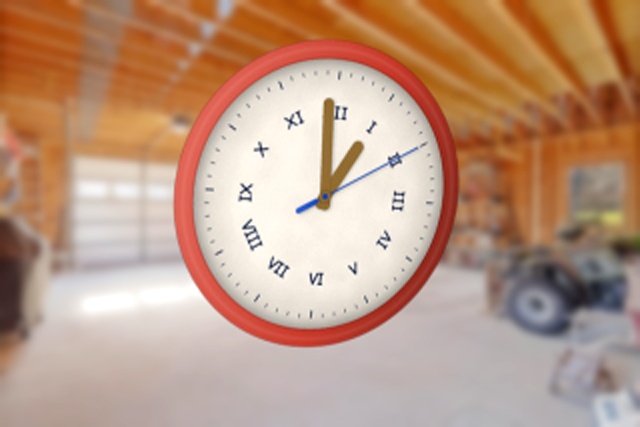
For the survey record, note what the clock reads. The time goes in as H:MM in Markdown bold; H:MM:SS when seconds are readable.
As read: **12:59:10**
